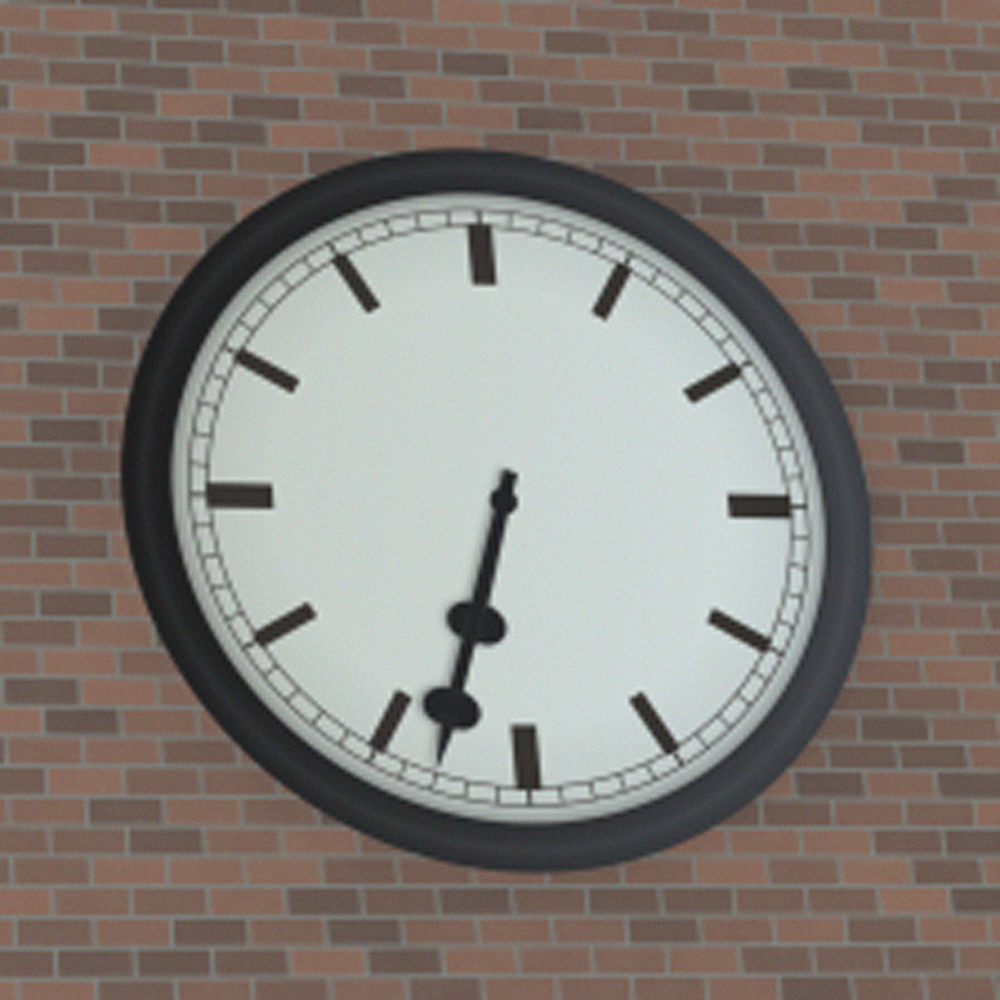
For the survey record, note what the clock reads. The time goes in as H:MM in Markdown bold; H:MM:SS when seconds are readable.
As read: **6:33**
